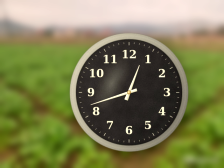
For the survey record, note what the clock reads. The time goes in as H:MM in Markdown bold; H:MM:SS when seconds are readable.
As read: **12:42**
